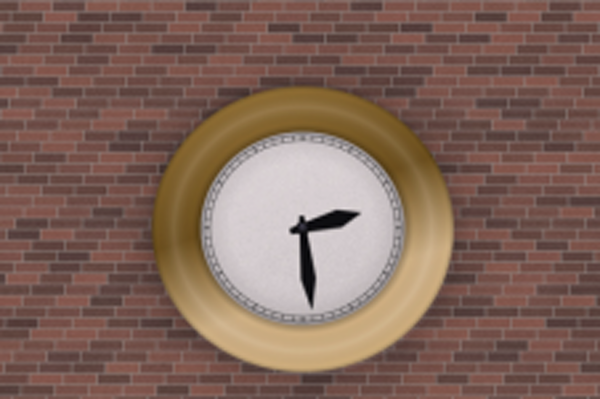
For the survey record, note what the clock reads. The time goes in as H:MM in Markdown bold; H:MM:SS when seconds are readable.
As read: **2:29**
